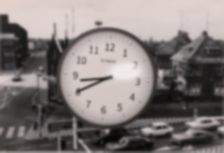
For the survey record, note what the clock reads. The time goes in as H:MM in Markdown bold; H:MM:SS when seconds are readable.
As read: **8:40**
